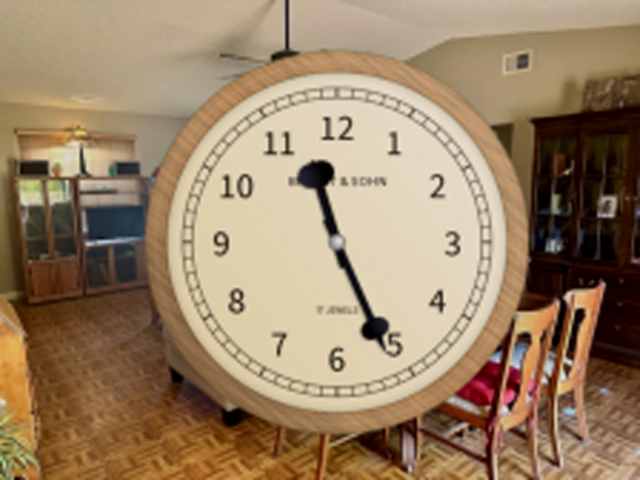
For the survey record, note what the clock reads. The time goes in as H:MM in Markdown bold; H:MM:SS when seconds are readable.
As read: **11:26**
